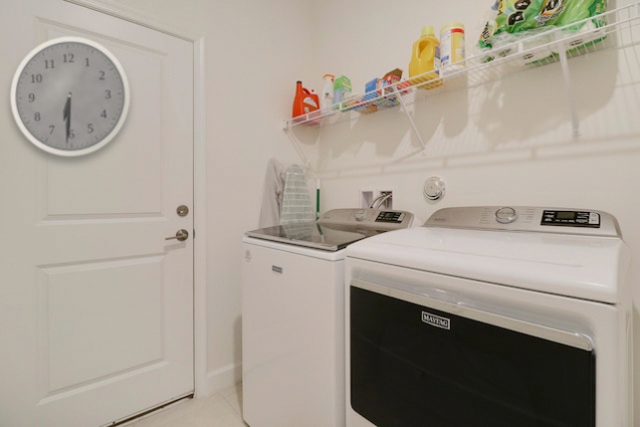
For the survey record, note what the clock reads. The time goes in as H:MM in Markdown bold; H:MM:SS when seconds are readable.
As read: **6:31**
